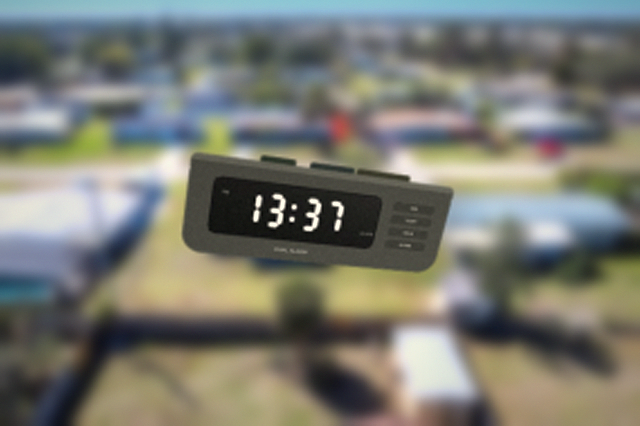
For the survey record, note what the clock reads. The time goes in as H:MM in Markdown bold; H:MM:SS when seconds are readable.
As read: **13:37**
